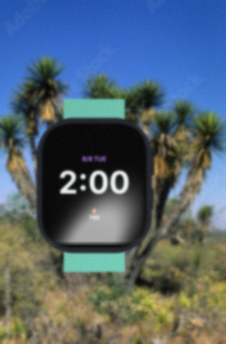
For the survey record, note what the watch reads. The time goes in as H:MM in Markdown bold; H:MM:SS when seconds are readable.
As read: **2:00**
